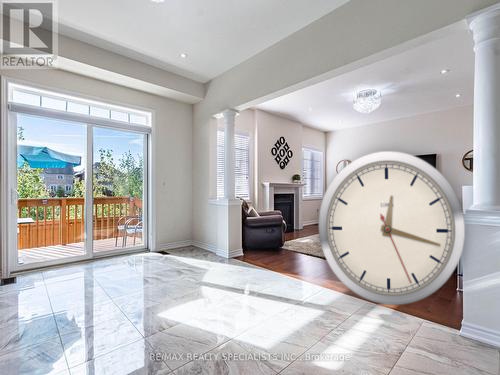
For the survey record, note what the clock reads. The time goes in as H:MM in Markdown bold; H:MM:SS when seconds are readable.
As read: **12:17:26**
